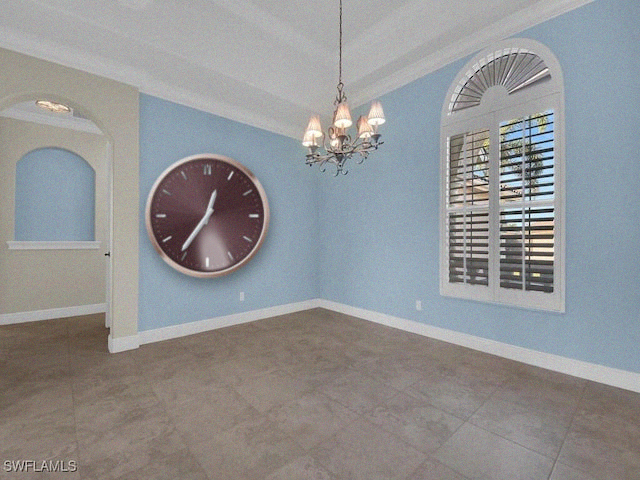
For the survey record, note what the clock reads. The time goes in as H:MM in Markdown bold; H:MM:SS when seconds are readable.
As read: **12:36**
